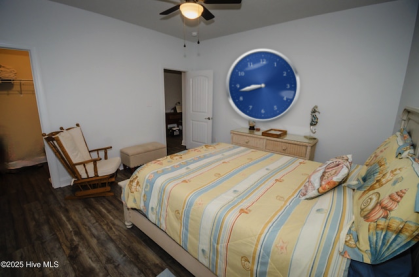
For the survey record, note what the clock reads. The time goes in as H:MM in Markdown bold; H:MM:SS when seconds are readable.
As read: **8:43**
